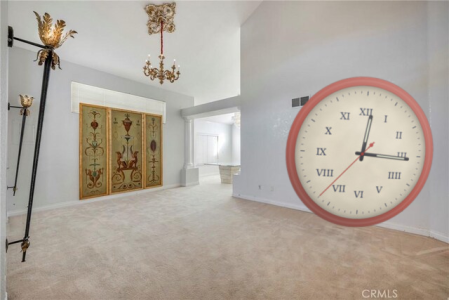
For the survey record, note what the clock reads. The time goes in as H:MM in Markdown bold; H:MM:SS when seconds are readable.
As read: **12:15:37**
